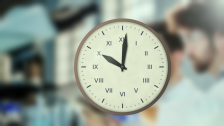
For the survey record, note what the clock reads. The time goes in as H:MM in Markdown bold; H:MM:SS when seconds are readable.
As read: **10:01**
